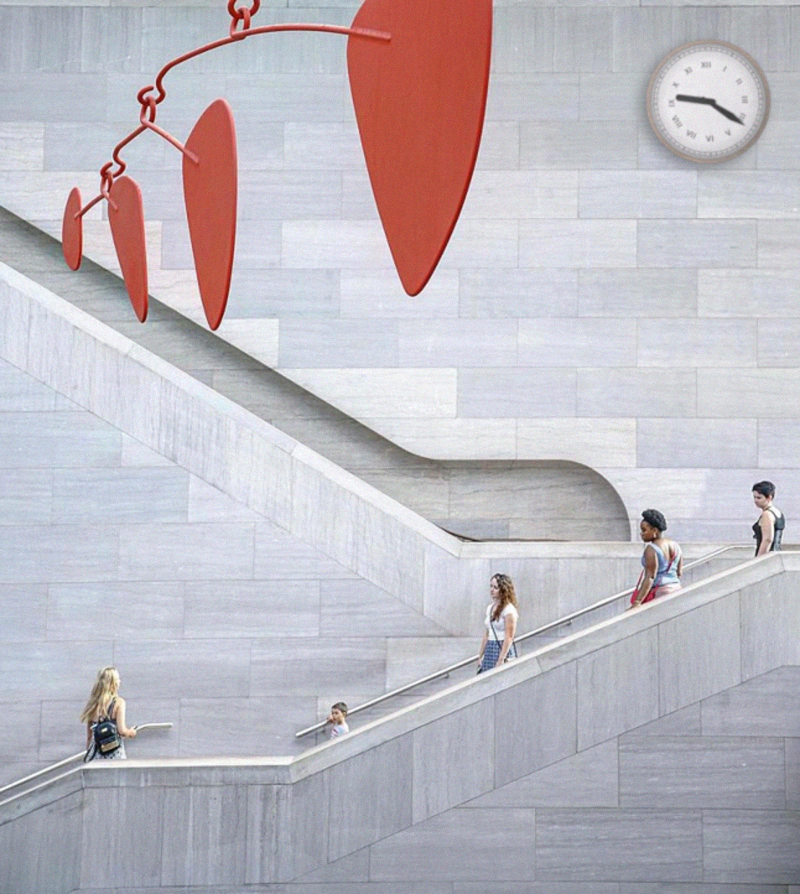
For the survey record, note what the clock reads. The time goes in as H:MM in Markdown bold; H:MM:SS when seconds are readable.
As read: **9:21**
